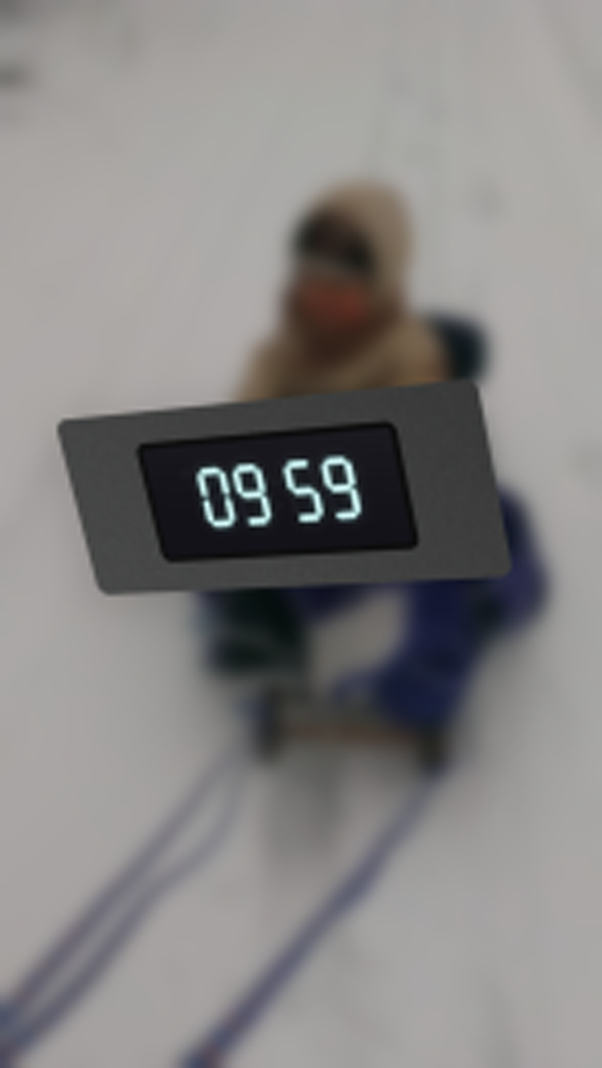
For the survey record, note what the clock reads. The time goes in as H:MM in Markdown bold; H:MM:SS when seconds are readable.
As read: **9:59**
